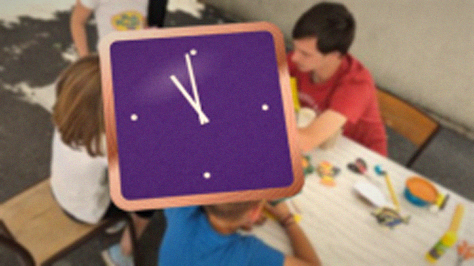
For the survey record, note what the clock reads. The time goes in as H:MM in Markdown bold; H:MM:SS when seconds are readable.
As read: **10:59**
